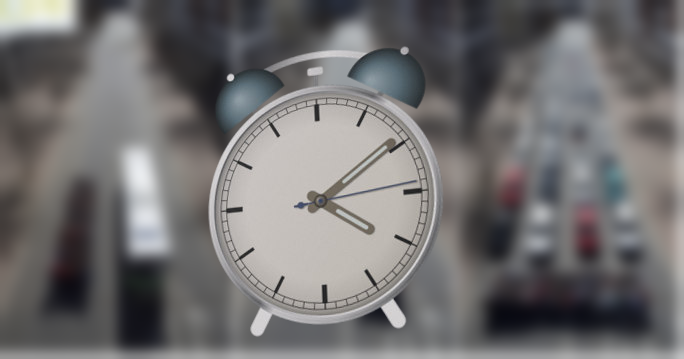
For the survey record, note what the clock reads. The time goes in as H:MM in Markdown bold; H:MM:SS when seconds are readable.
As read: **4:09:14**
